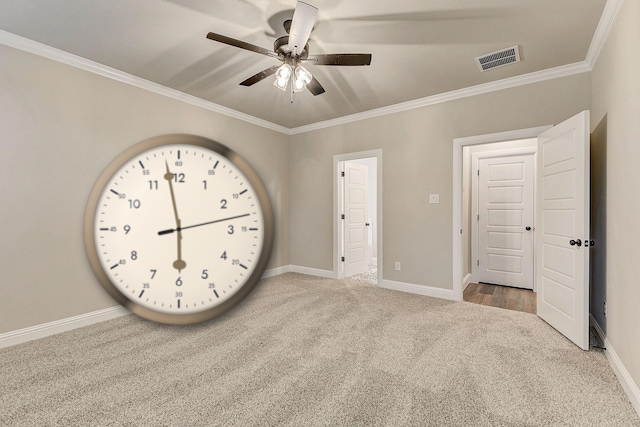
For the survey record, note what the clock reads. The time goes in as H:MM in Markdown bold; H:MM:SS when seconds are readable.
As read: **5:58:13**
